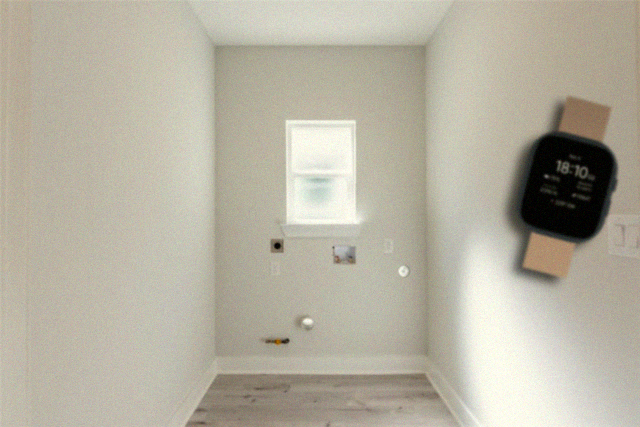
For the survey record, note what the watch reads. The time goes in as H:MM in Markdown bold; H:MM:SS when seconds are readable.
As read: **18:10**
